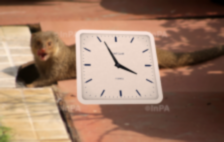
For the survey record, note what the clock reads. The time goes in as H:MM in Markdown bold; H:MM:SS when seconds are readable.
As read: **3:56**
